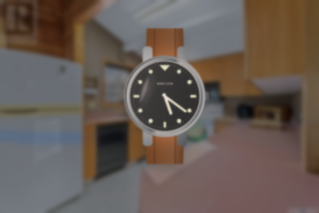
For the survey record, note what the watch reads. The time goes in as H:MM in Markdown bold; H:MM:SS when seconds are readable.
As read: **5:21**
